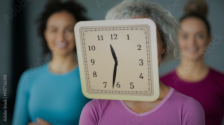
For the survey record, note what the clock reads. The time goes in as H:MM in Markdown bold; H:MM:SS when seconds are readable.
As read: **11:32**
